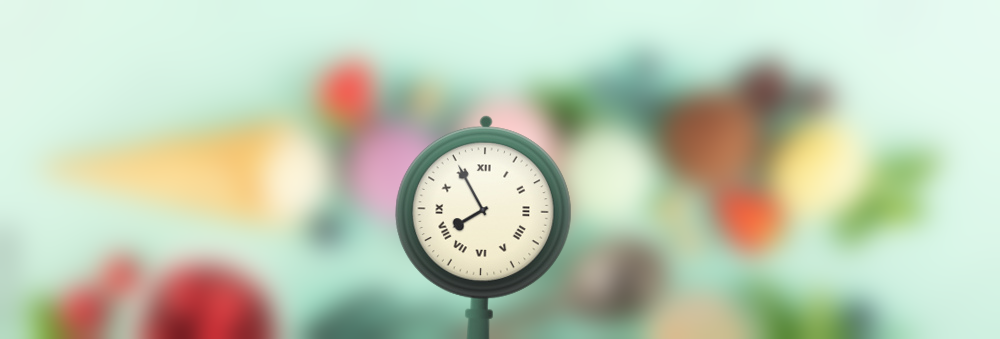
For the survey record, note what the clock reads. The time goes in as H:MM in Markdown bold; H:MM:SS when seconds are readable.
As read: **7:55**
